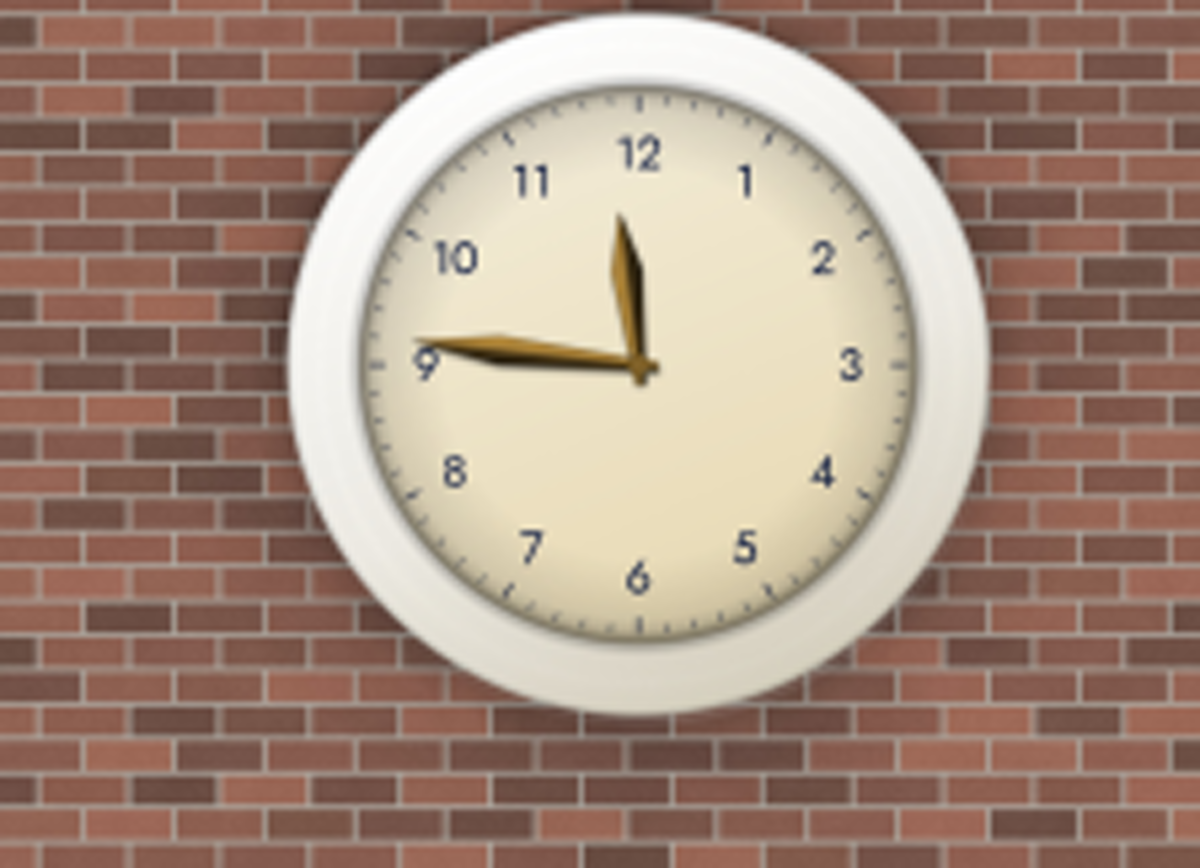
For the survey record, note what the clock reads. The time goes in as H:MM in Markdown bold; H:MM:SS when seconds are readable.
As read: **11:46**
